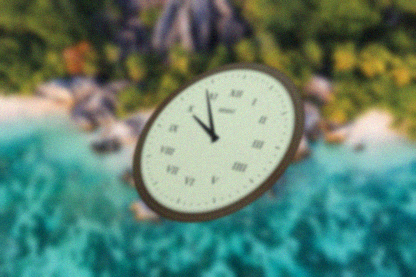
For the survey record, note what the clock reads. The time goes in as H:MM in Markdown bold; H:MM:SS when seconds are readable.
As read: **9:54**
